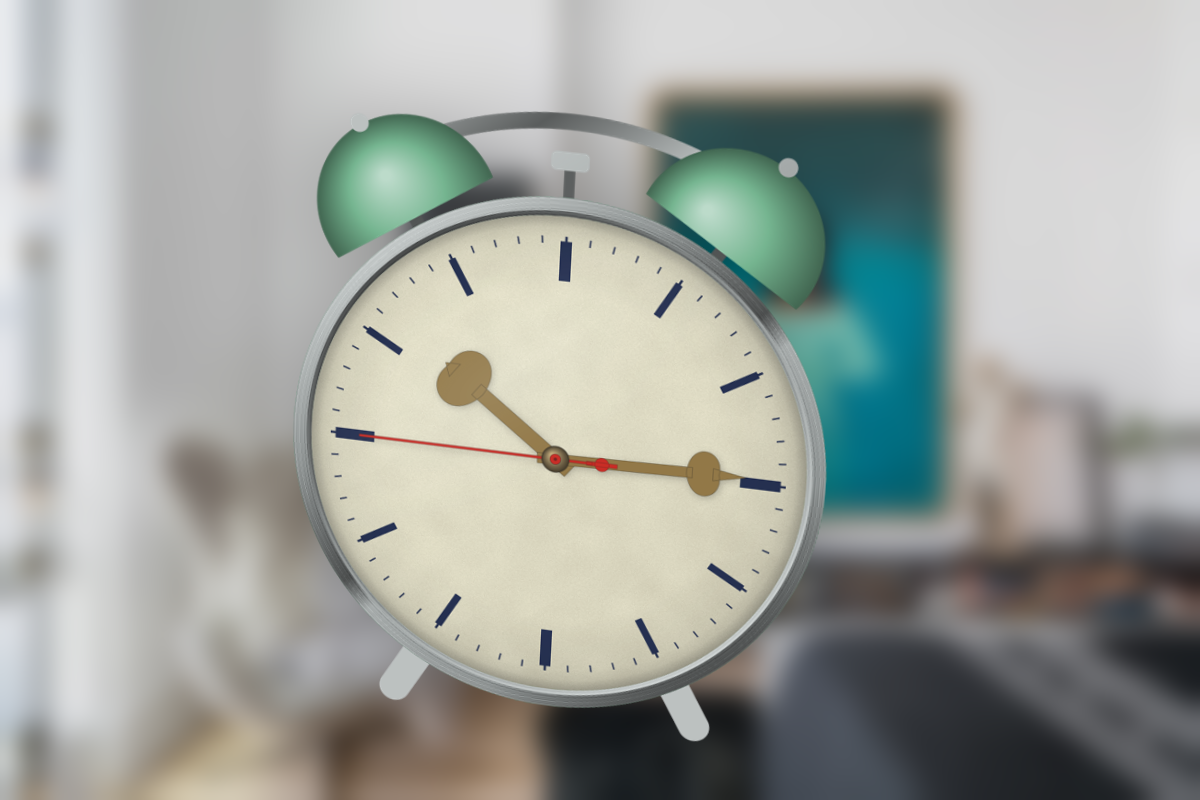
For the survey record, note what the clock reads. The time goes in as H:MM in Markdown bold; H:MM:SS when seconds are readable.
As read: **10:14:45**
